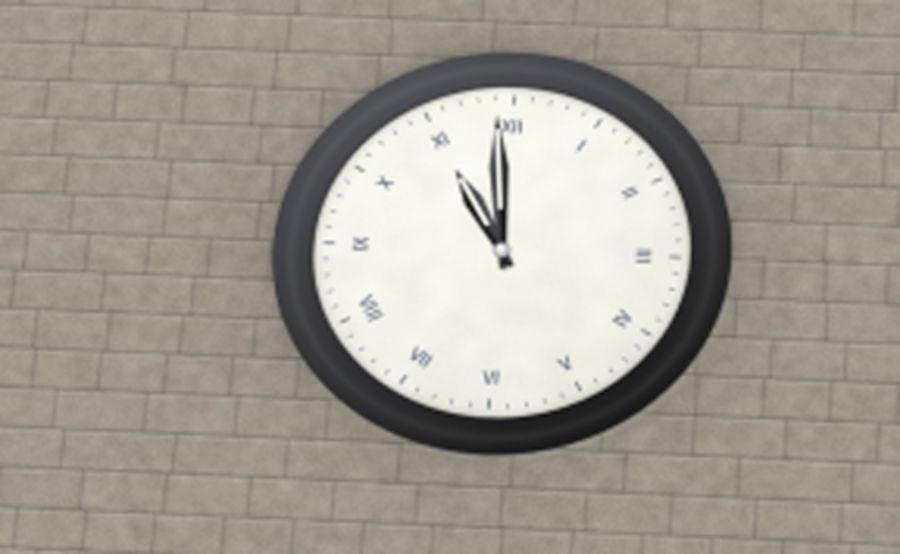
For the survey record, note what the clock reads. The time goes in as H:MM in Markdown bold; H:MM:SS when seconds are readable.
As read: **10:59**
